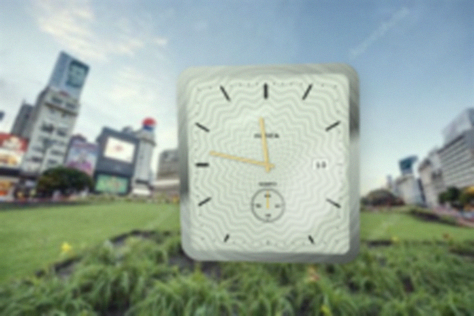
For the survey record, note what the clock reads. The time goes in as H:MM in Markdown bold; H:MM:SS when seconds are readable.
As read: **11:47**
